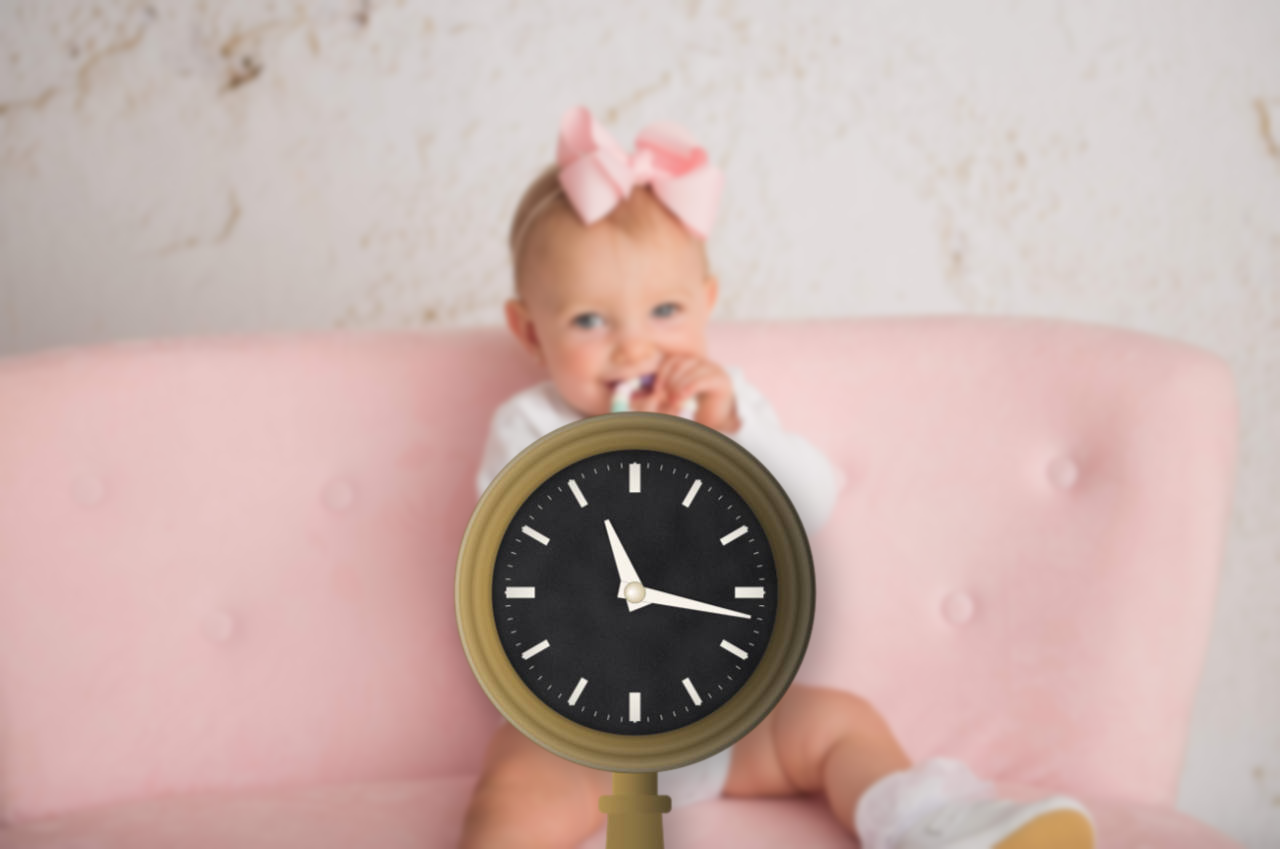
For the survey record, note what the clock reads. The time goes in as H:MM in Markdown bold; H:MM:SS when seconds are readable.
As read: **11:17**
